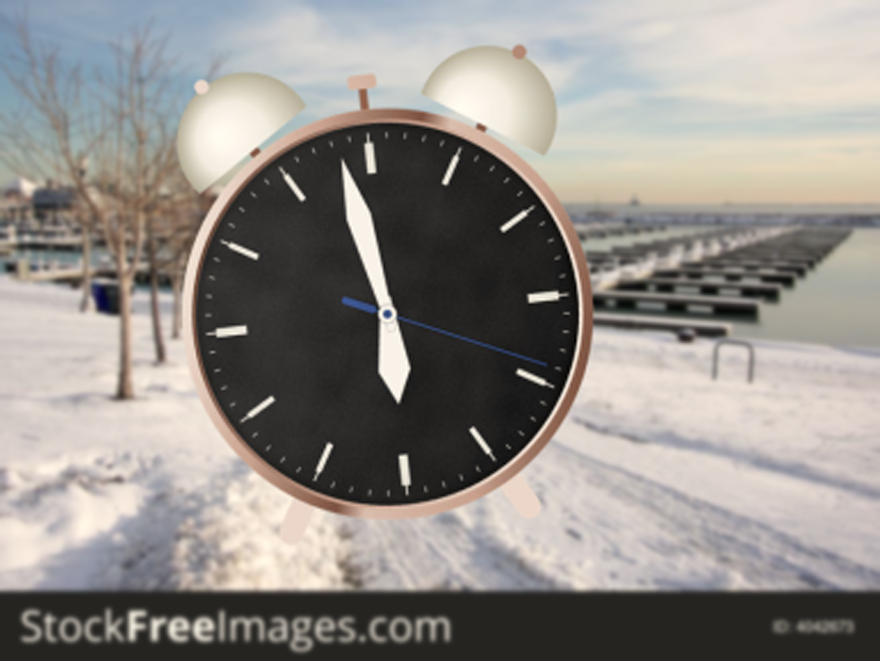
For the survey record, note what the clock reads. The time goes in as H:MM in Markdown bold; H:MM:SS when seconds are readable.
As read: **5:58:19**
